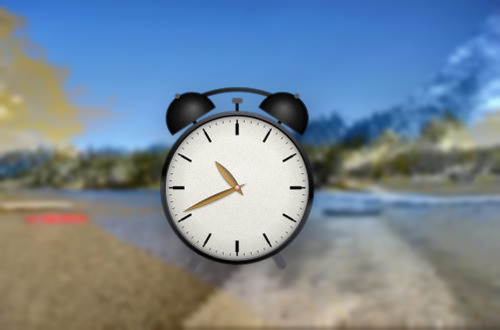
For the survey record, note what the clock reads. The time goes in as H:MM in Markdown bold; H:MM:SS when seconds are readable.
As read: **10:41**
